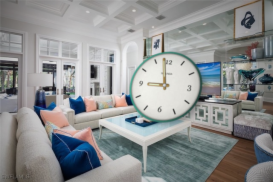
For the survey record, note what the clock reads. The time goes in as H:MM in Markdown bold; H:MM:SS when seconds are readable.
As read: **8:58**
